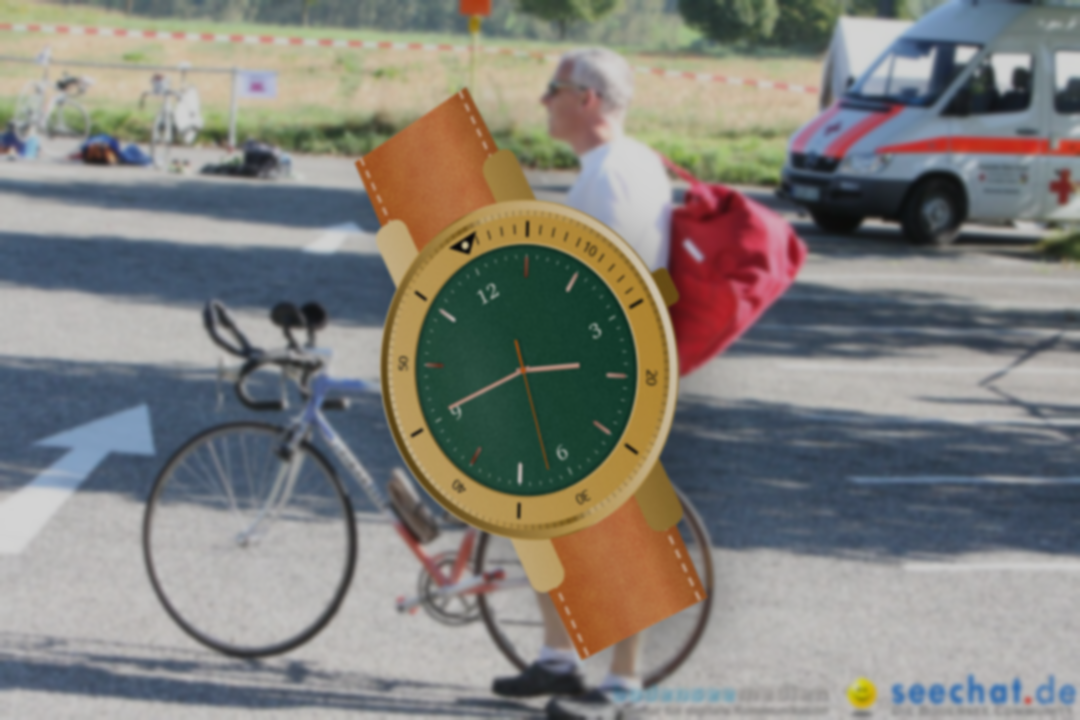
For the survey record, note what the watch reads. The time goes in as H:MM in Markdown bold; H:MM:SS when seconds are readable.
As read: **3:45:32**
